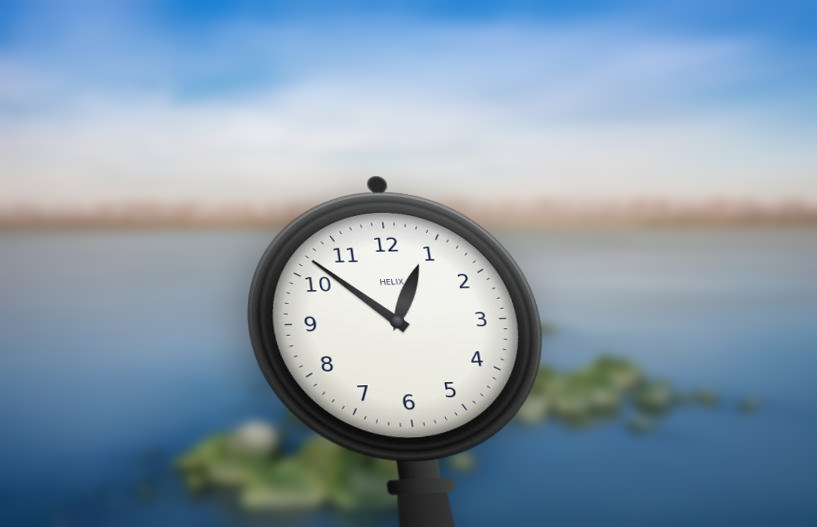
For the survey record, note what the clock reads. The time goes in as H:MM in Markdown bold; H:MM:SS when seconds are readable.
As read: **12:52**
